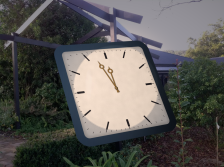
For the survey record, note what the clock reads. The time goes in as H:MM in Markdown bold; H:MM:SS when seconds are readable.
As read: **11:57**
